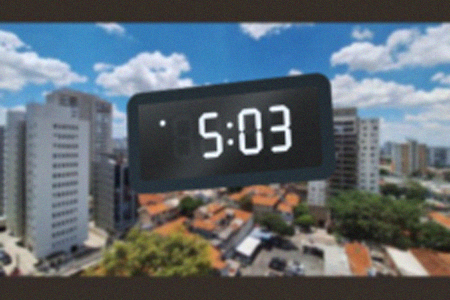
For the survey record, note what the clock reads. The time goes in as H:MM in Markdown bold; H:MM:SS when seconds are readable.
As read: **5:03**
